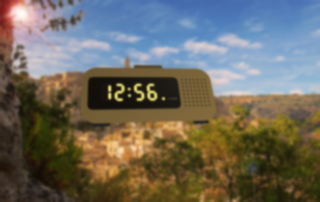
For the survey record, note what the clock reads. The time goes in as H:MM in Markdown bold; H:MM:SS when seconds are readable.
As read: **12:56**
